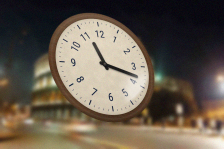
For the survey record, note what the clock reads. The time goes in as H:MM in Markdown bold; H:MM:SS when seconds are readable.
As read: **11:18**
